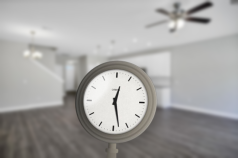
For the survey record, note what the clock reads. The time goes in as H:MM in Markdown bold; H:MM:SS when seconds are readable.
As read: **12:28**
